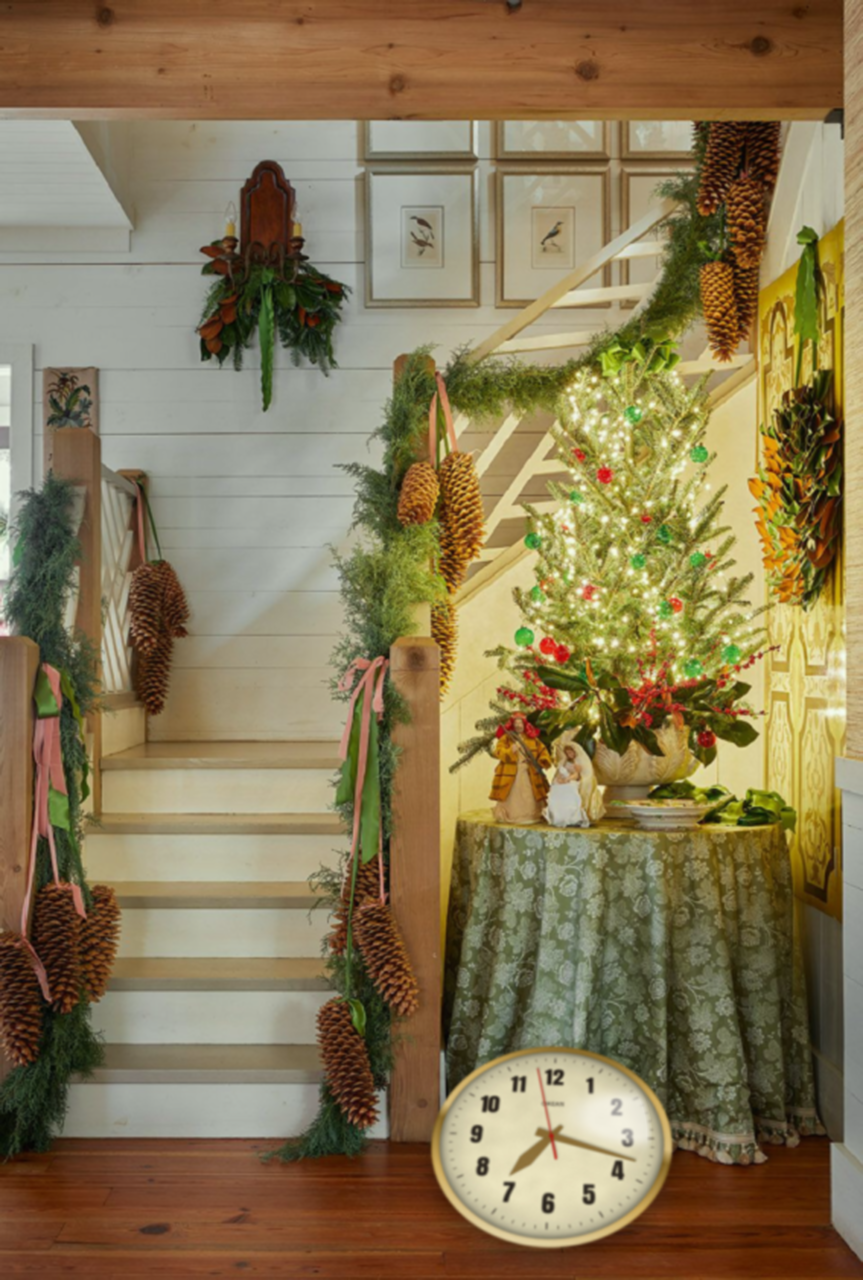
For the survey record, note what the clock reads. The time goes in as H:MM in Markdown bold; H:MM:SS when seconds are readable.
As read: **7:17:58**
